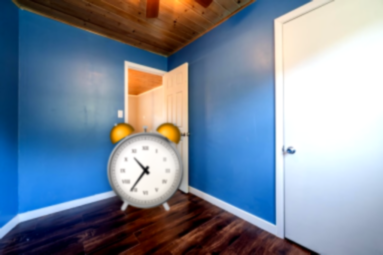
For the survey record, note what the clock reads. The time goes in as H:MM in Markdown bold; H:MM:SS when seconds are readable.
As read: **10:36**
